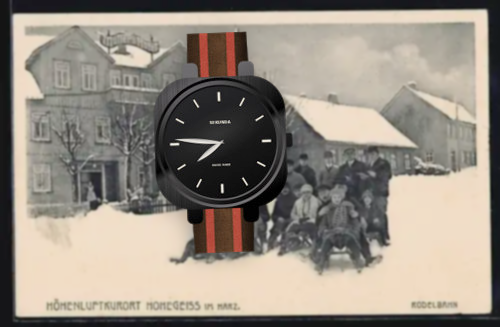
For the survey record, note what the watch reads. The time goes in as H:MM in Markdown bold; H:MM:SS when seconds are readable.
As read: **7:46**
